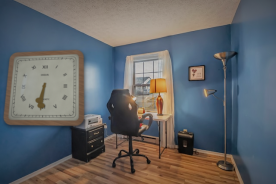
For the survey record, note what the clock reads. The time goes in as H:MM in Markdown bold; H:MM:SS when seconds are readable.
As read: **6:31**
